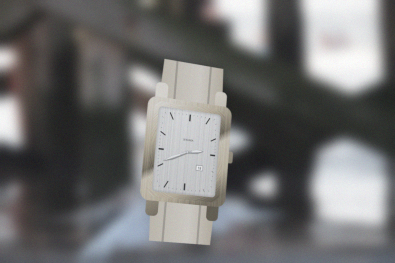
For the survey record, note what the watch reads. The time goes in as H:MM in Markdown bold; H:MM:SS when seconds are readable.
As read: **2:41**
